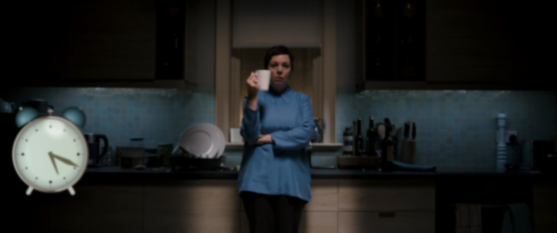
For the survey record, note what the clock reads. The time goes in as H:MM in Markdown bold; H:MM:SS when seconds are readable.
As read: **5:19**
